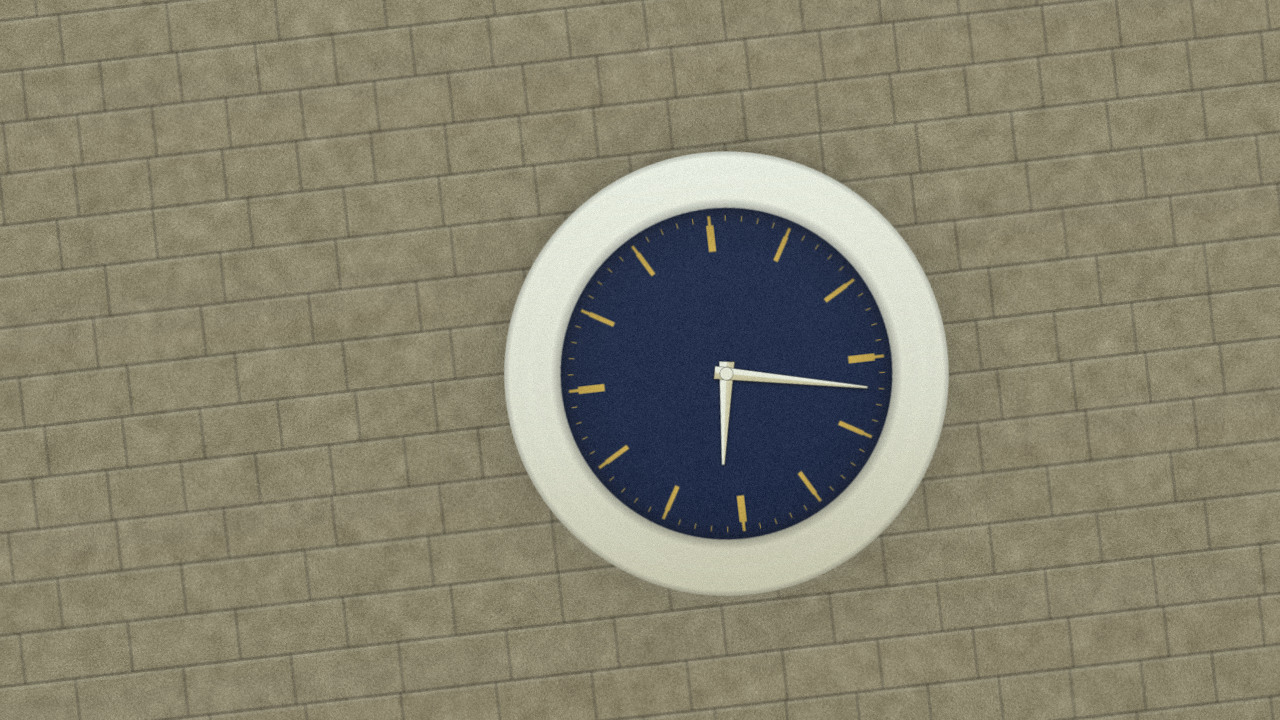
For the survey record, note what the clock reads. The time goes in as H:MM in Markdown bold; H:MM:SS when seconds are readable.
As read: **6:17**
